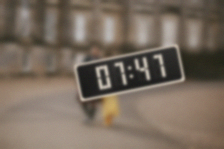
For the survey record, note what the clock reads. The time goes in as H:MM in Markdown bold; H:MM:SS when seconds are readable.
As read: **7:47**
